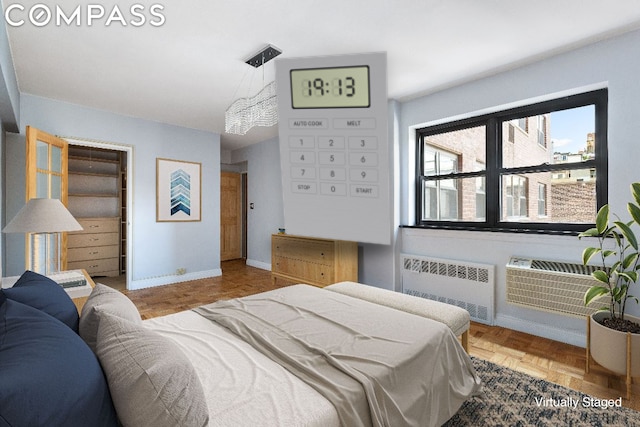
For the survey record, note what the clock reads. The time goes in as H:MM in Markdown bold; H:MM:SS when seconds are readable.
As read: **19:13**
